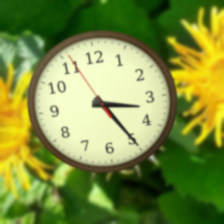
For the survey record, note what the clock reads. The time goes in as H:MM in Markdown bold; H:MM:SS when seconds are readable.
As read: **3:24:56**
